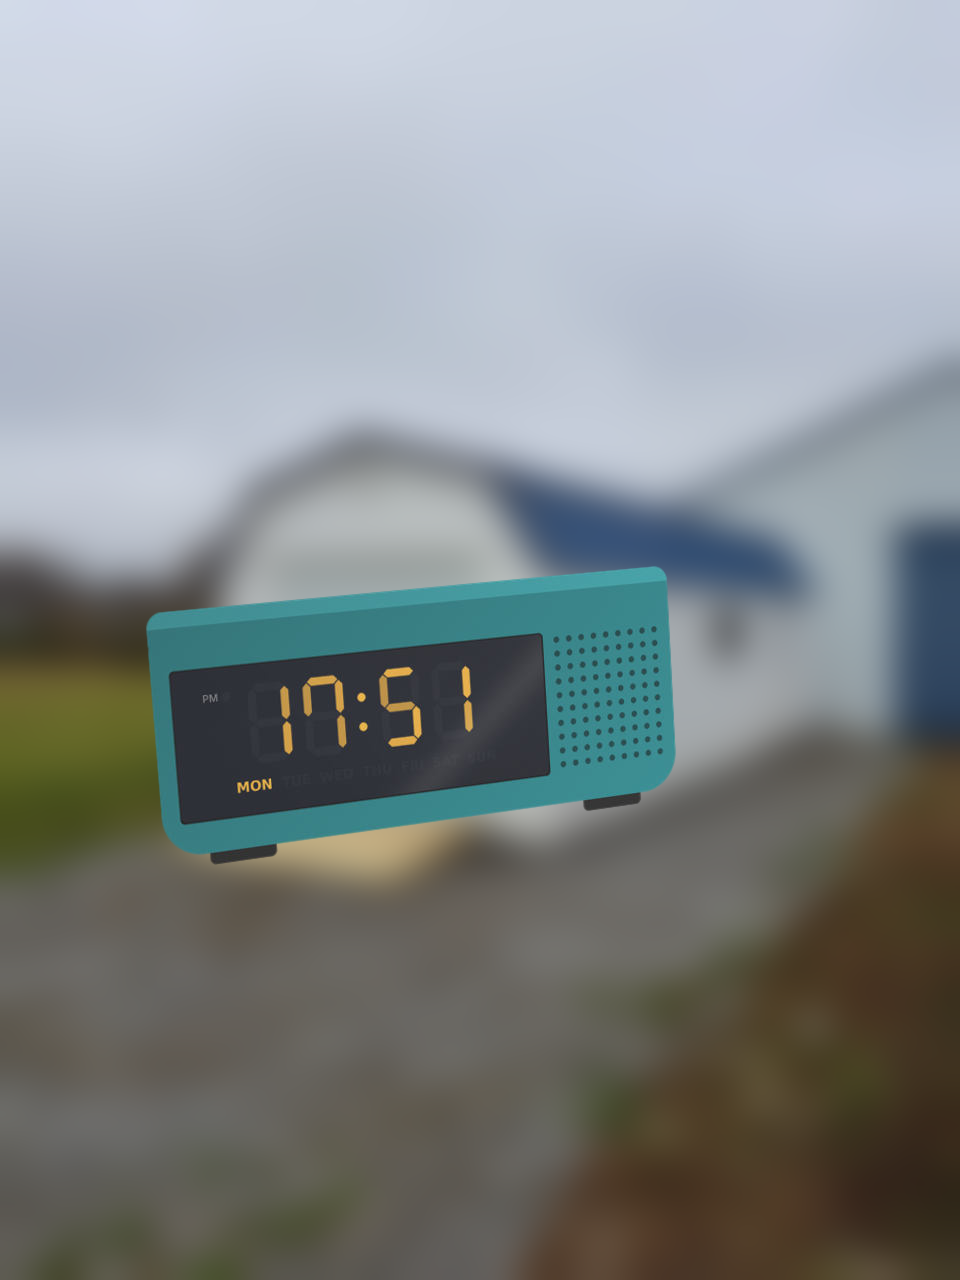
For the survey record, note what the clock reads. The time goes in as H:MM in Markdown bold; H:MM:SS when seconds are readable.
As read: **17:51**
